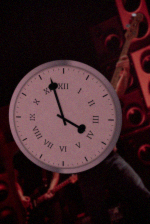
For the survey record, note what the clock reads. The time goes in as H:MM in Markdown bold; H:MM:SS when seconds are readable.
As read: **3:57**
